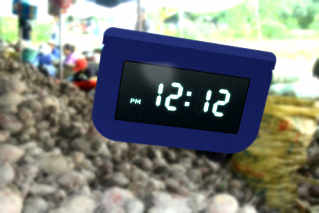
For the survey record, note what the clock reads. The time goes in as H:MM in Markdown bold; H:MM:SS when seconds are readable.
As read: **12:12**
